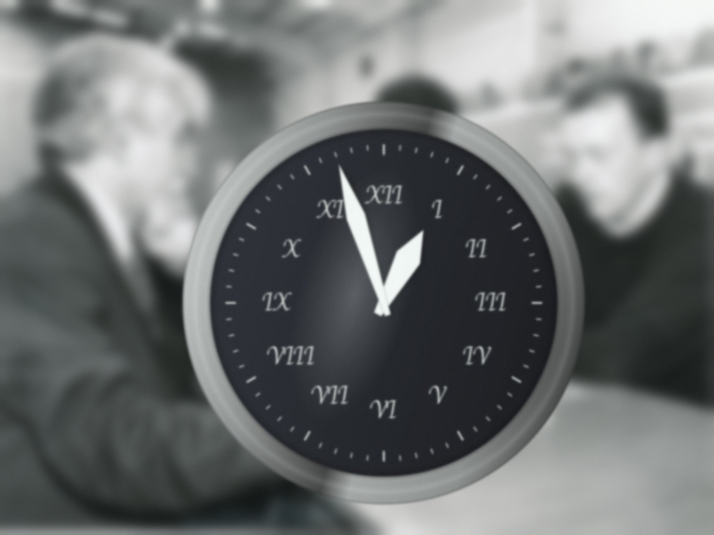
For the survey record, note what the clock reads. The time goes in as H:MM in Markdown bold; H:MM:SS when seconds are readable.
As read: **12:57**
